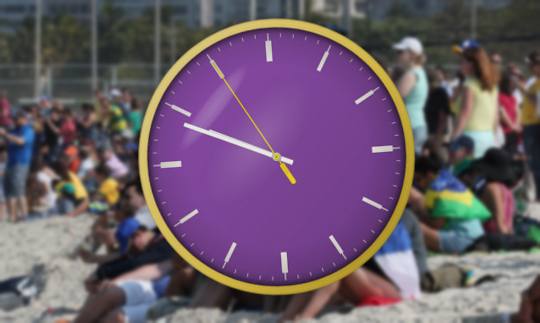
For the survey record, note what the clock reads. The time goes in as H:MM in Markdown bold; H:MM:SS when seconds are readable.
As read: **9:48:55**
